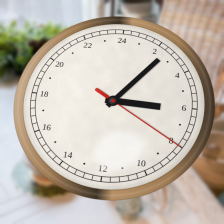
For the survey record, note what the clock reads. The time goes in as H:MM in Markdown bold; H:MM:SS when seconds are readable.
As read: **6:06:20**
